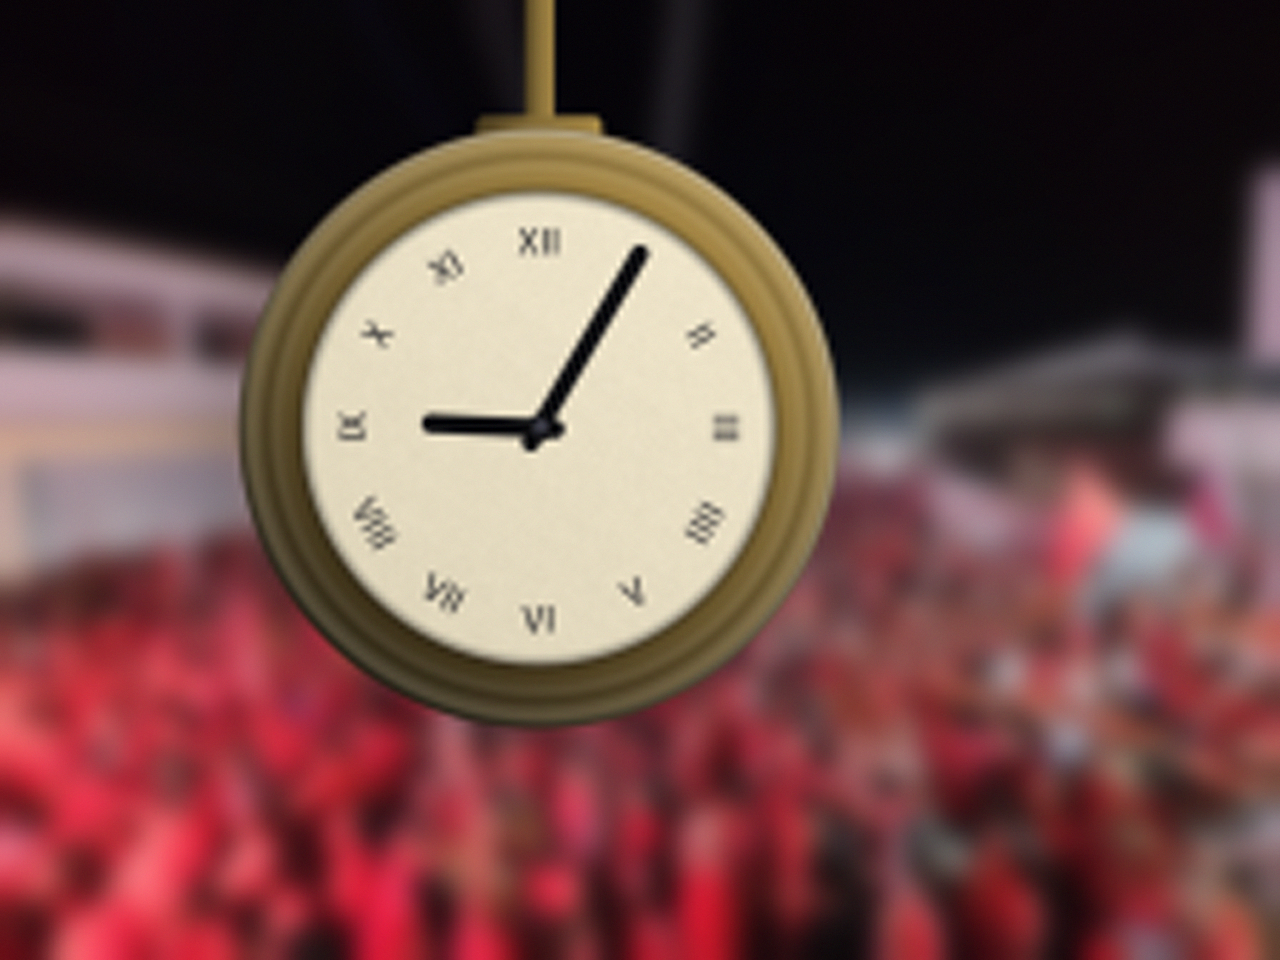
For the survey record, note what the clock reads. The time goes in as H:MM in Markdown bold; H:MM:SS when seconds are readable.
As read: **9:05**
